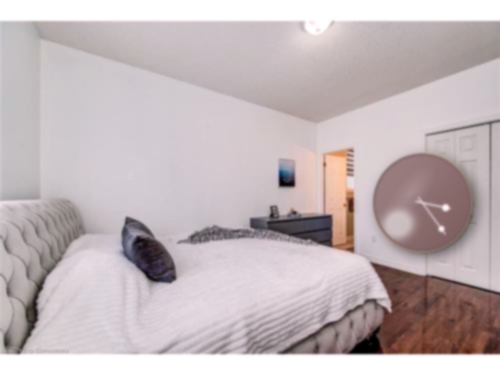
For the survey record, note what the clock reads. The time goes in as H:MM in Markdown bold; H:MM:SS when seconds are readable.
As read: **3:24**
